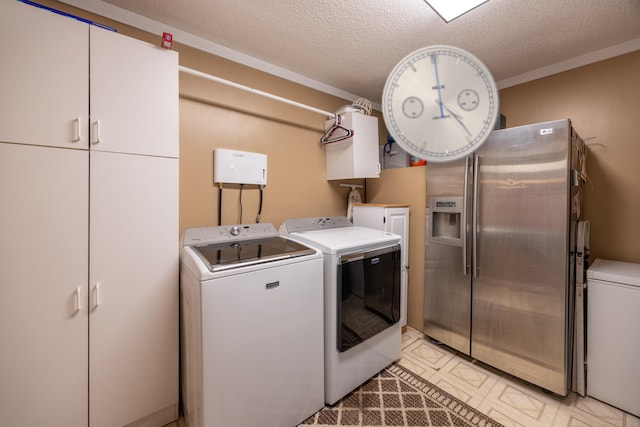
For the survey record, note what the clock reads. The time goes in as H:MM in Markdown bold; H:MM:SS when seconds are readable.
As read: **4:24**
